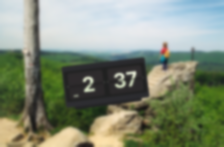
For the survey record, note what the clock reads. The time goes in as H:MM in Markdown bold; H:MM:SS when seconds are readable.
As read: **2:37**
